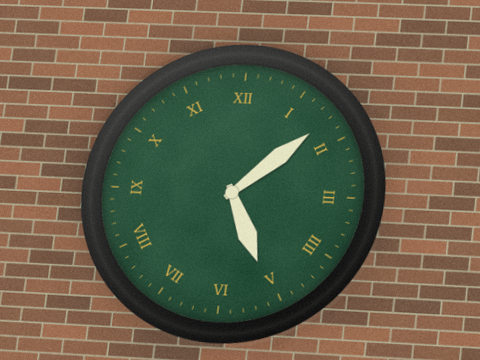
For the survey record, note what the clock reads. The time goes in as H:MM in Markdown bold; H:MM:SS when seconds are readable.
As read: **5:08**
